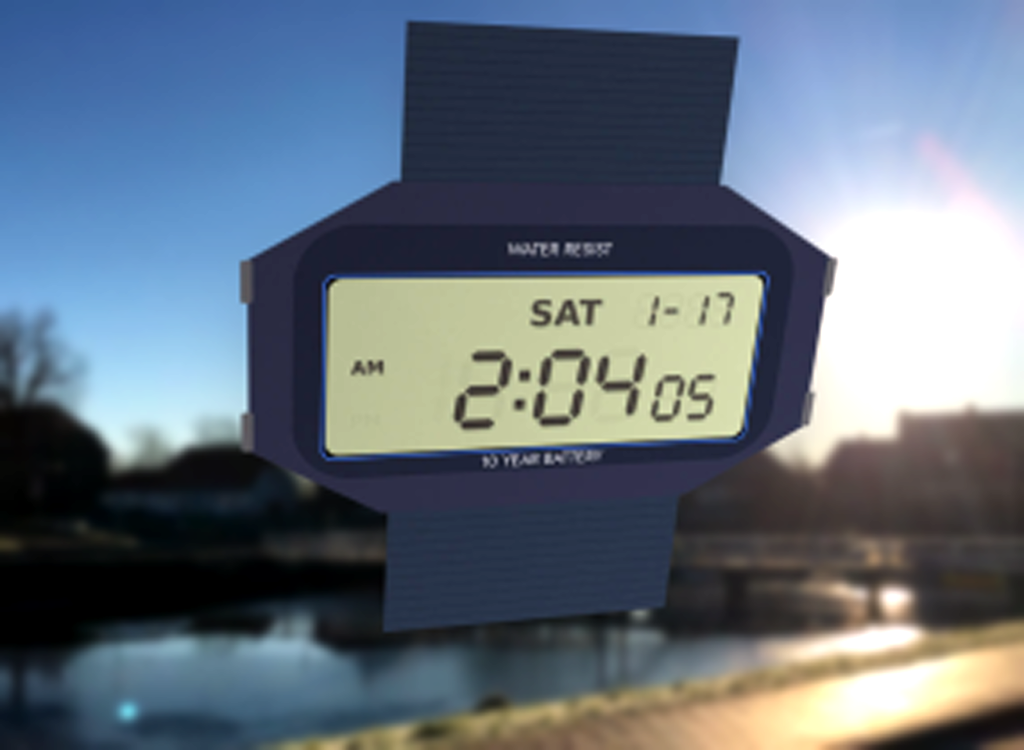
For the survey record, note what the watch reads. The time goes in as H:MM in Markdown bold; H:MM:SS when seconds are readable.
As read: **2:04:05**
